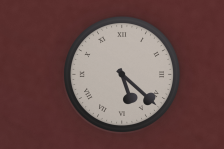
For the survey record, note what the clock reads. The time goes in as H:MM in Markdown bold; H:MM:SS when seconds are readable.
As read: **5:22**
